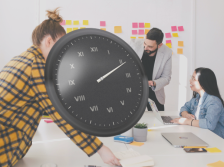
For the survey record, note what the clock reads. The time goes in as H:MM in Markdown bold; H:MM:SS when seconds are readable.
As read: **2:11**
